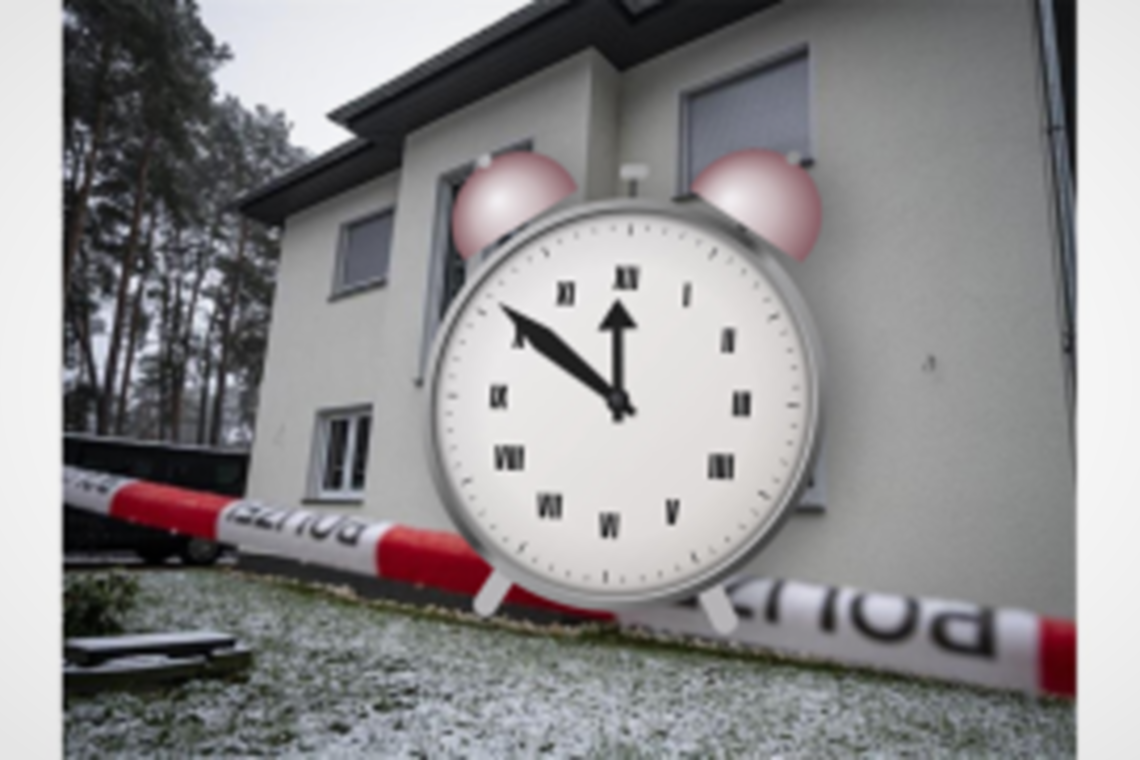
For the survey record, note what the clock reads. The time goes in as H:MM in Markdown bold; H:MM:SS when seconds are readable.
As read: **11:51**
